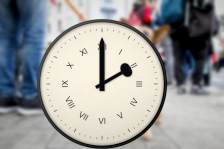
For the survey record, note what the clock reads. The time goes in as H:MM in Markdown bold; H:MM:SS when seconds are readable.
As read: **2:00**
